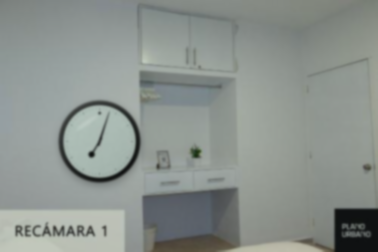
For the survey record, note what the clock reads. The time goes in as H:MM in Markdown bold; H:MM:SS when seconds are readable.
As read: **7:03**
